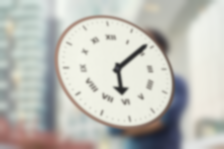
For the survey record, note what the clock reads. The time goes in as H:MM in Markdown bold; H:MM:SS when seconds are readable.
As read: **6:09**
